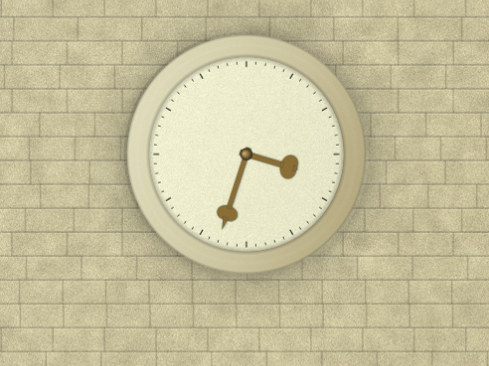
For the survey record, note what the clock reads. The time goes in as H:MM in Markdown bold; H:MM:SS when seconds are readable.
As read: **3:33**
